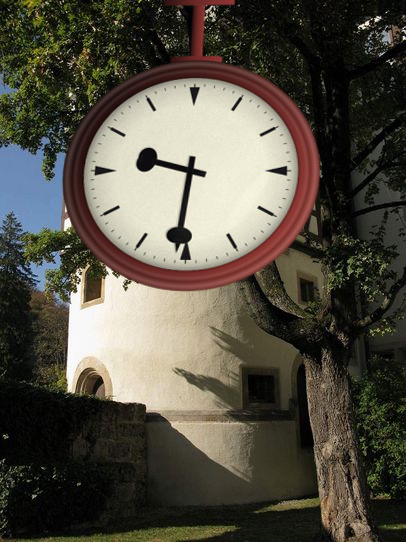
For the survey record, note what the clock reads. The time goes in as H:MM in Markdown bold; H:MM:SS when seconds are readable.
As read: **9:31**
